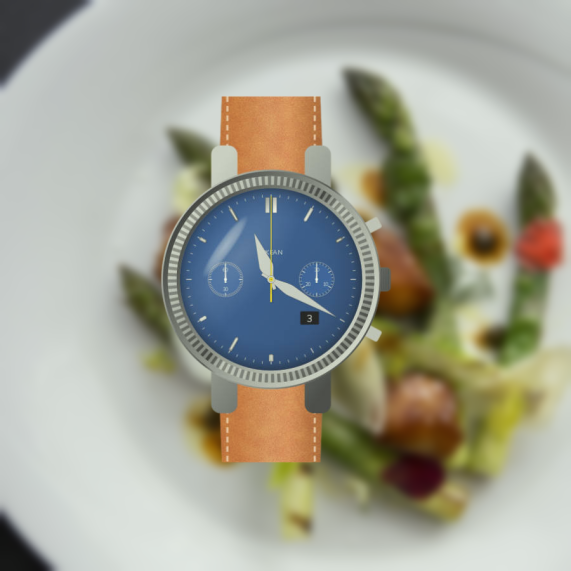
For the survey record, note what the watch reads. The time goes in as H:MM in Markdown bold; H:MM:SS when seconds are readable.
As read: **11:20**
